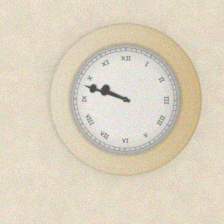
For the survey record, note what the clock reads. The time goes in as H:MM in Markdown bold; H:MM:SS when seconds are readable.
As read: **9:48**
